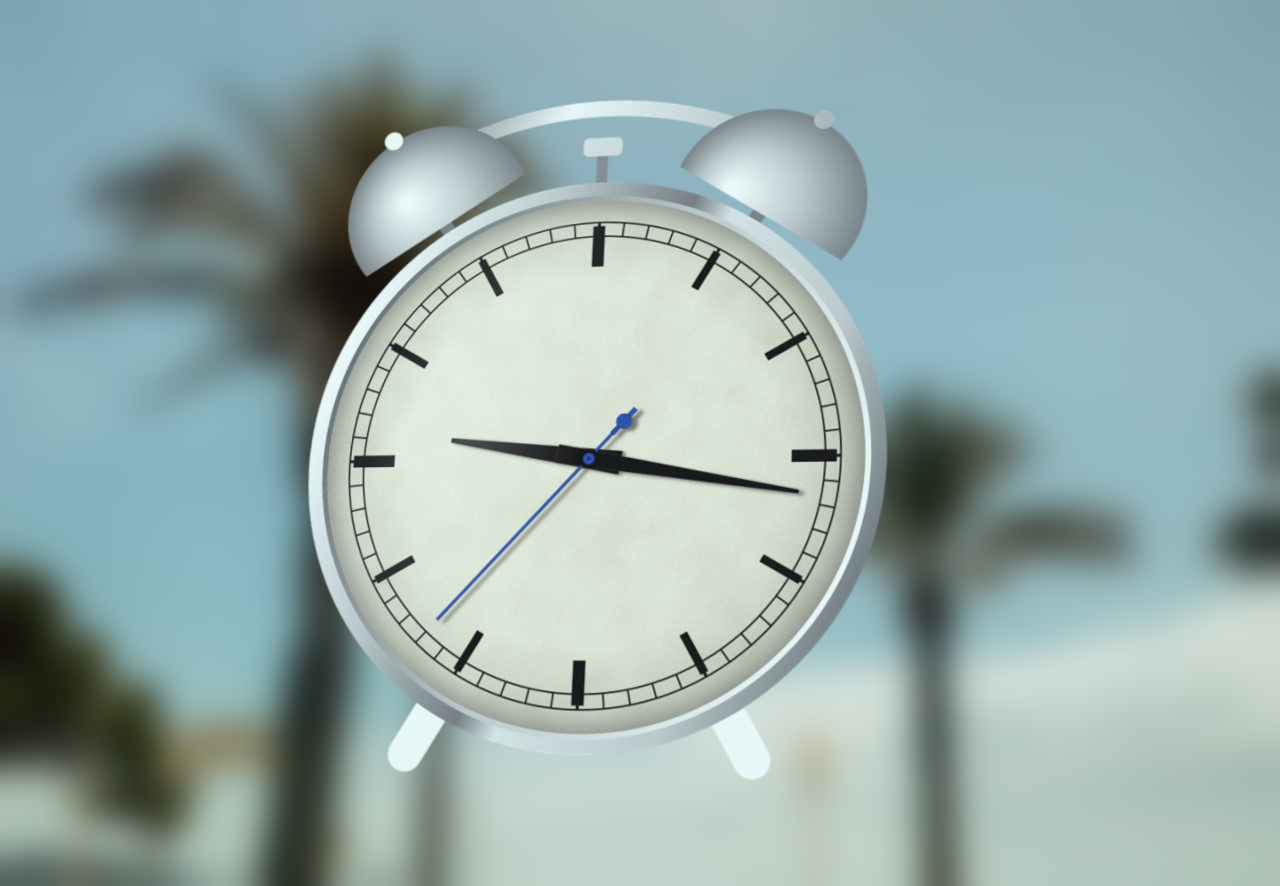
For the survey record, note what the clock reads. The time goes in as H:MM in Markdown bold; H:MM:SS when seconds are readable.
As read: **9:16:37**
